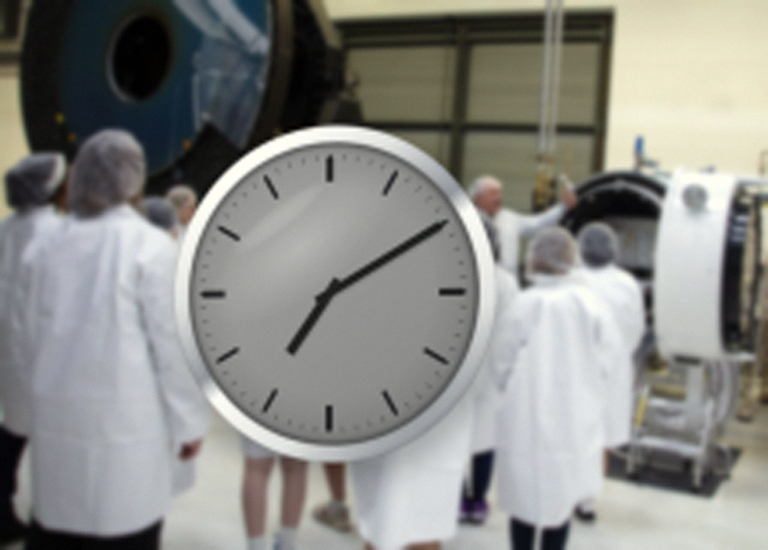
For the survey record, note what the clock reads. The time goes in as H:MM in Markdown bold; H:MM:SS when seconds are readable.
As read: **7:10**
